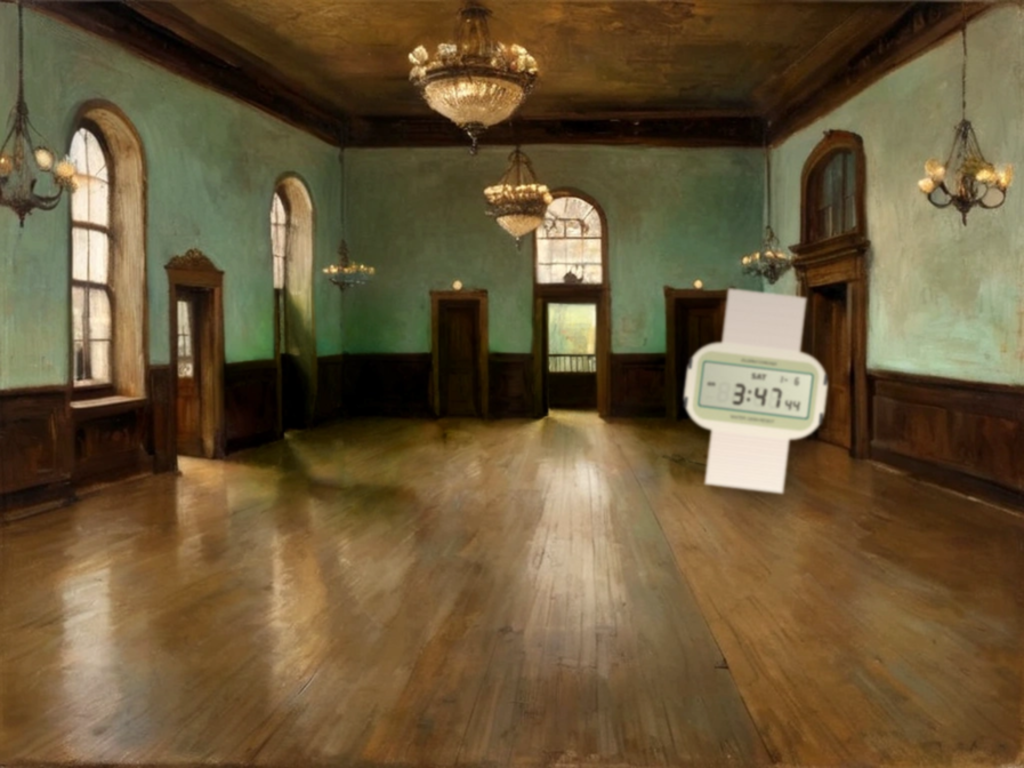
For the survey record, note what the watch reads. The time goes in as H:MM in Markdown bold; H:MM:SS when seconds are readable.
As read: **3:47**
